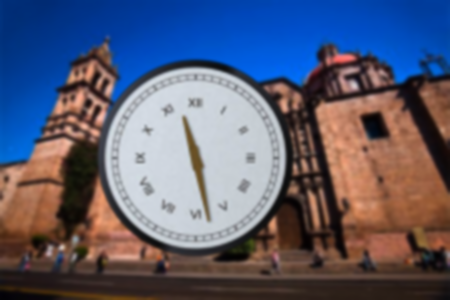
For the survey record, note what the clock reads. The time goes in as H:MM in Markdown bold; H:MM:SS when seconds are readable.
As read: **11:28**
